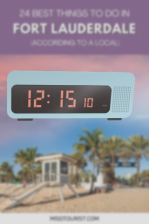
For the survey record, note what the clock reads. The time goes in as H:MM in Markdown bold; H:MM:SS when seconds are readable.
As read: **12:15:10**
